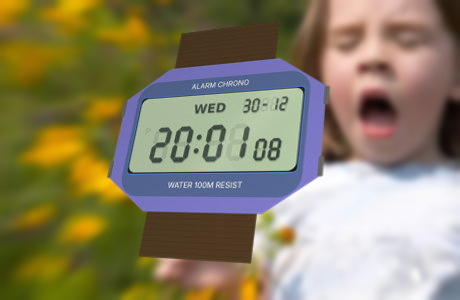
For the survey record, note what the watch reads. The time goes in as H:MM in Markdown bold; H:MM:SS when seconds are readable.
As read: **20:01:08**
